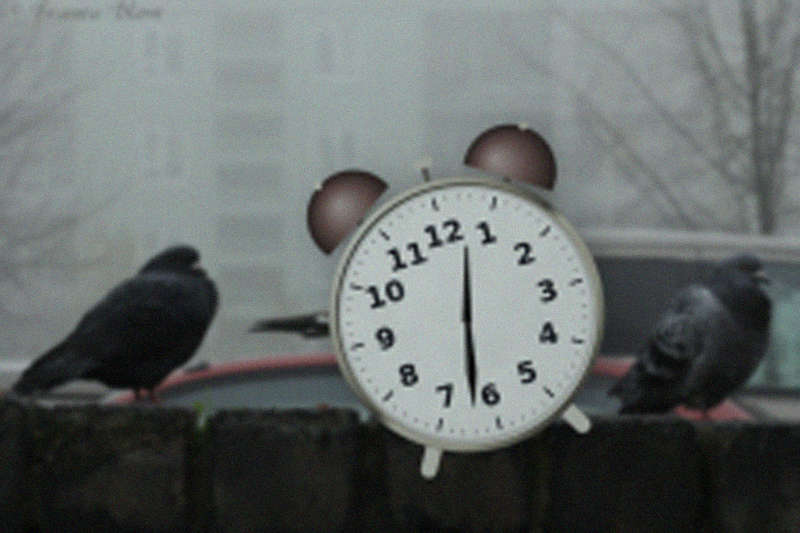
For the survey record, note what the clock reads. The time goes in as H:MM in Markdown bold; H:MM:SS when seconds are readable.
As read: **12:32**
